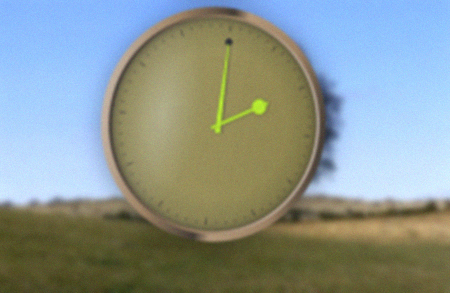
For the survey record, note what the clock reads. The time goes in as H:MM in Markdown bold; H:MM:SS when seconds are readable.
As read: **2:00**
